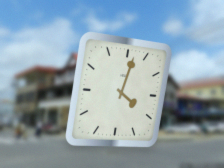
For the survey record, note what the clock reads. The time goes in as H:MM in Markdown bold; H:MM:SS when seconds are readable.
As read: **4:02**
